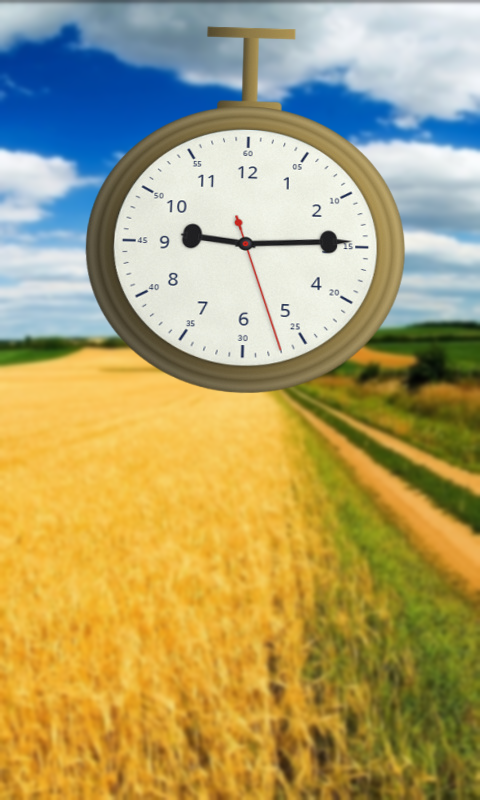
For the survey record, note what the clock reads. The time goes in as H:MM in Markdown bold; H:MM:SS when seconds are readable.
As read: **9:14:27**
